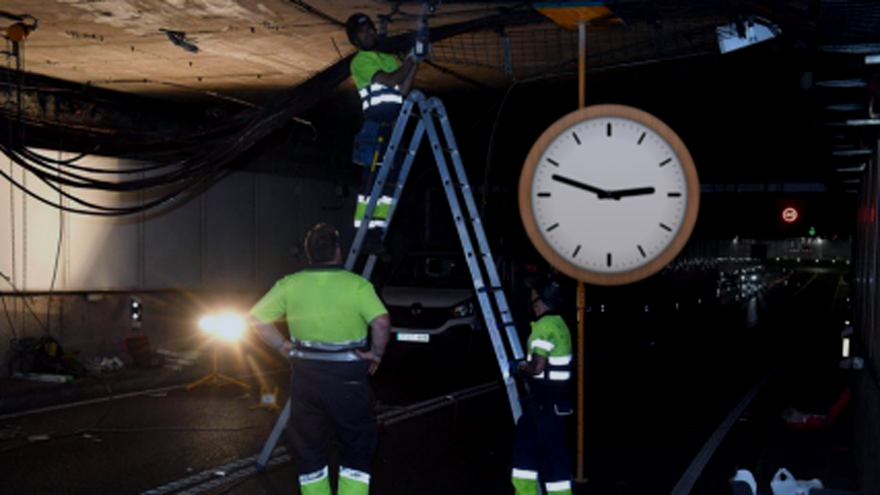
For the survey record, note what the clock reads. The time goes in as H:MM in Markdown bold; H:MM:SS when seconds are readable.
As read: **2:48**
